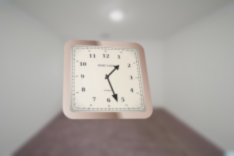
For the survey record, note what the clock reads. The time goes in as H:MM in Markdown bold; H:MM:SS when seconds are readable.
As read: **1:27**
